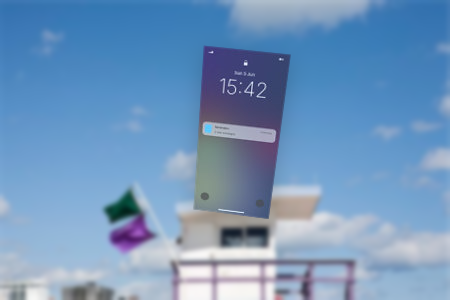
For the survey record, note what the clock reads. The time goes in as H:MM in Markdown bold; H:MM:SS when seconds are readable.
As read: **15:42**
